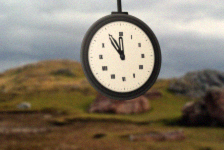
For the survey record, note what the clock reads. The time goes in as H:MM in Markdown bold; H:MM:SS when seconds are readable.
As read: **11:55**
